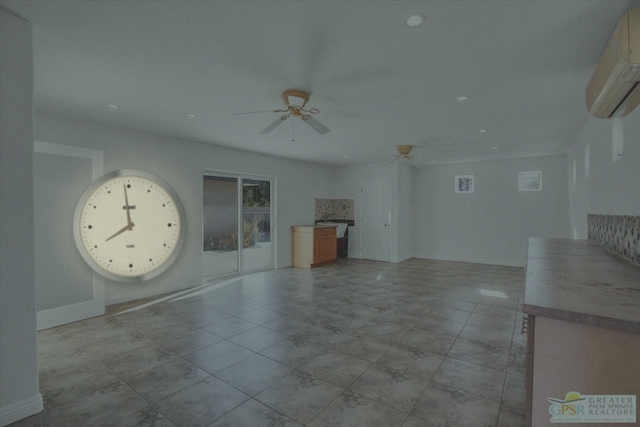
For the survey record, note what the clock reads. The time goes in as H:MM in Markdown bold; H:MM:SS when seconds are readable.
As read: **7:59**
